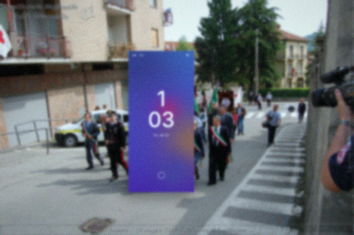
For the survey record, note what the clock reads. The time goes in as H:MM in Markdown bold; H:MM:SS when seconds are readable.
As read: **1:03**
